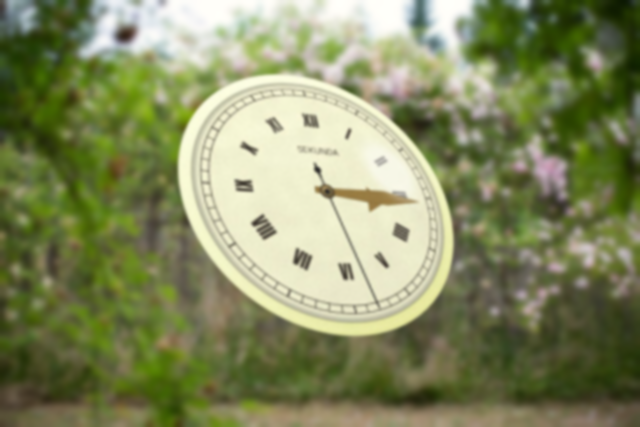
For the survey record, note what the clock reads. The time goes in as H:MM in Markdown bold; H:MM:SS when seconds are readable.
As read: **3:15:28**
